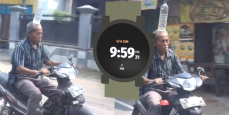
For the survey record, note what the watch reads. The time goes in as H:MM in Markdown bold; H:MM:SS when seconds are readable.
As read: **9:59**
